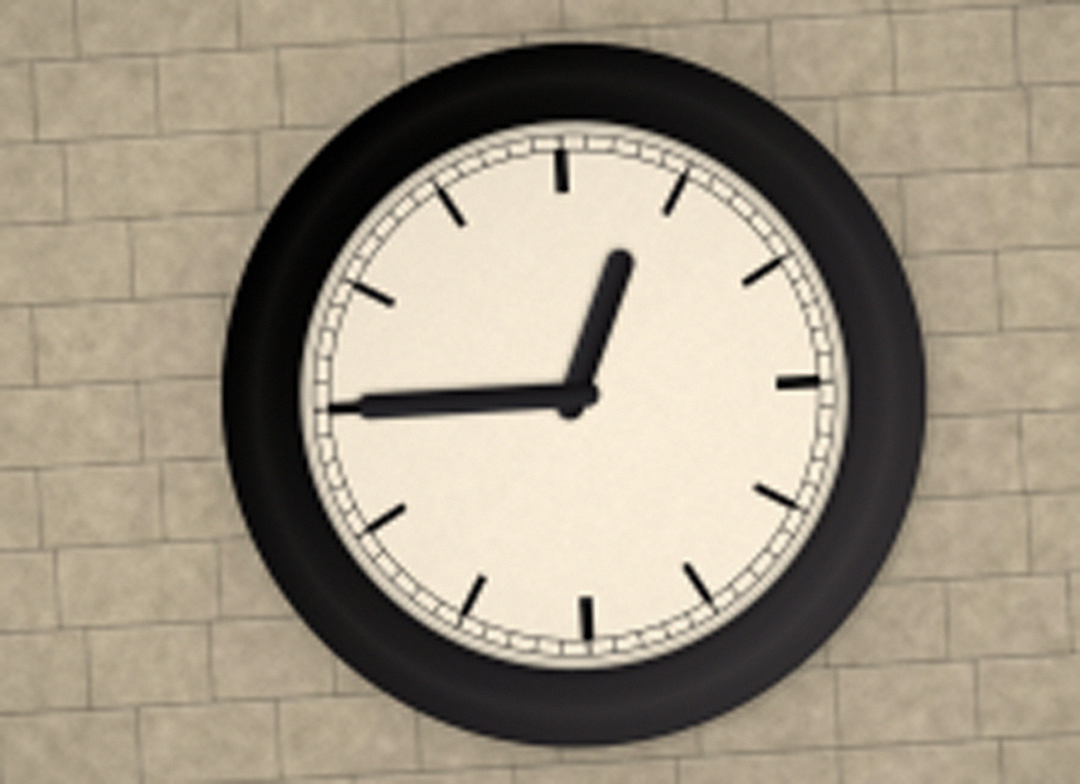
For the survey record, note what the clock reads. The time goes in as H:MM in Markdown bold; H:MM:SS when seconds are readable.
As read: **12:45**
